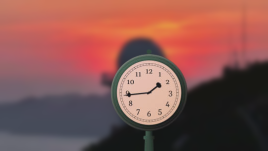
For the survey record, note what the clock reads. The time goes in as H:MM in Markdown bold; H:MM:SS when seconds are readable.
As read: **1:44**
